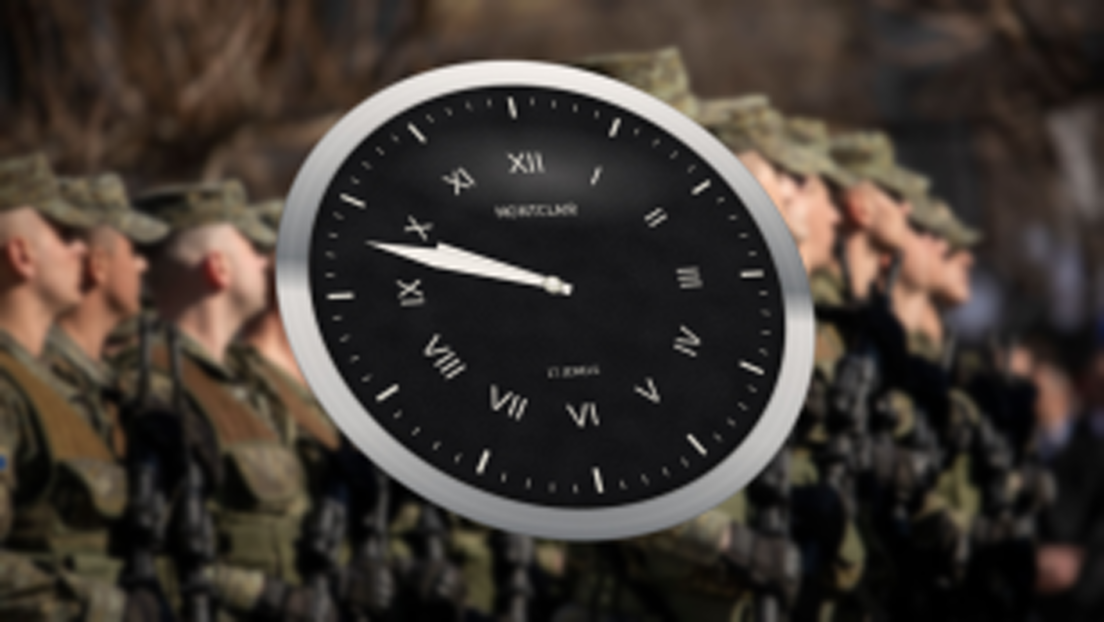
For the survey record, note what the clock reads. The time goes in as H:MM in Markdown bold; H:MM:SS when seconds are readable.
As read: **9:48**
